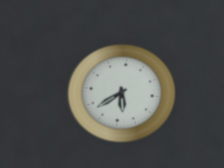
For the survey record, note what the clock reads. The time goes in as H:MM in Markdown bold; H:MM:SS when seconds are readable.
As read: **5:38**
